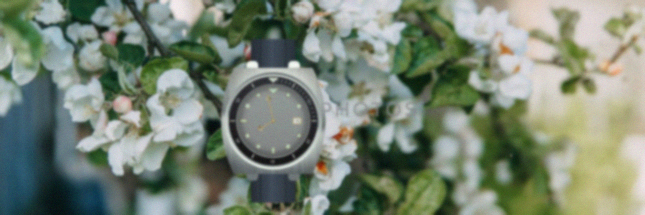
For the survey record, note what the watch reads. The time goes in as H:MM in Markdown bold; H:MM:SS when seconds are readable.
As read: **7:58**
